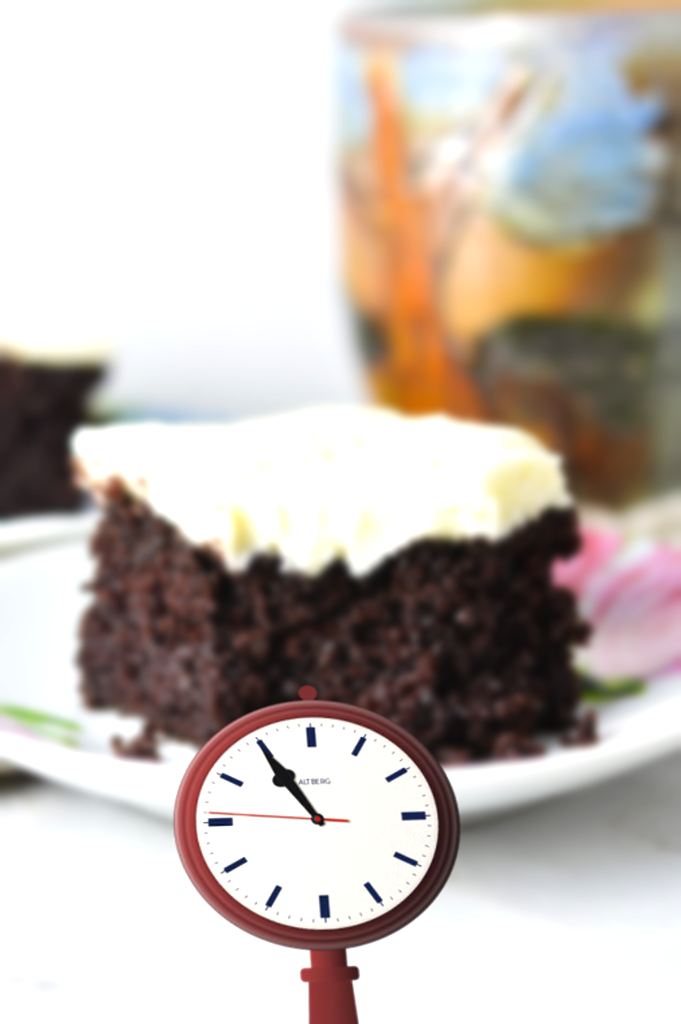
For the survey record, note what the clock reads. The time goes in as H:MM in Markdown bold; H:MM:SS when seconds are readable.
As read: **10:54:46**
